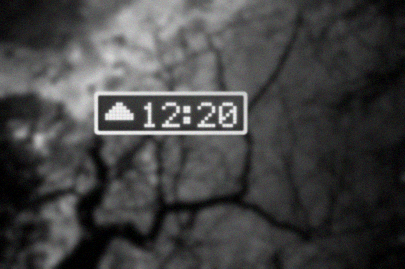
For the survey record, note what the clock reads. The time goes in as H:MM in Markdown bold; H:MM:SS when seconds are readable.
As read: **12:20**
